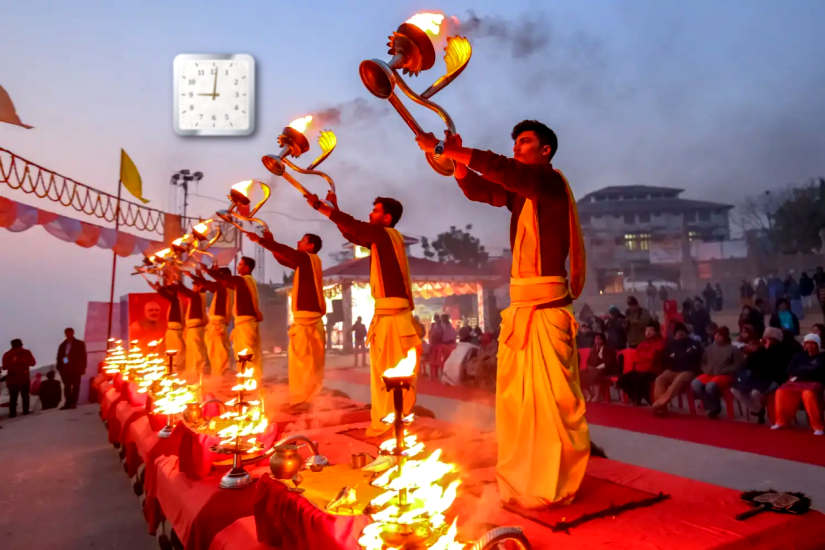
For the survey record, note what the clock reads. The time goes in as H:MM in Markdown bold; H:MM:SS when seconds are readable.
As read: **9:01**
